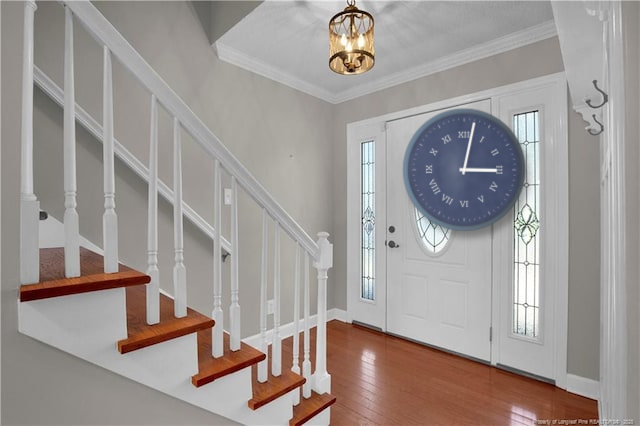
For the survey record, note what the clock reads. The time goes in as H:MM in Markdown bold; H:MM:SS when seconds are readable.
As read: **3:02**
